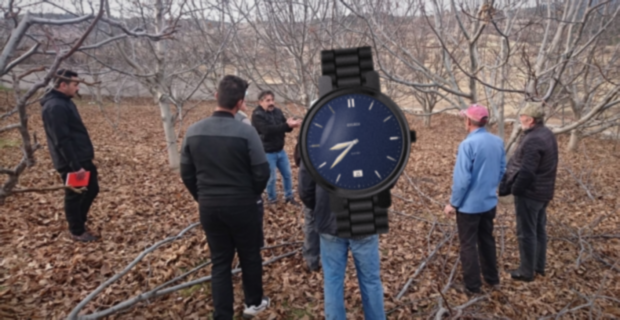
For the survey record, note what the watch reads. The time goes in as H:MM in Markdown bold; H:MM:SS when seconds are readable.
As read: **8:38**
